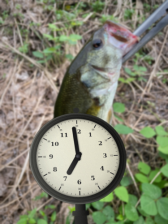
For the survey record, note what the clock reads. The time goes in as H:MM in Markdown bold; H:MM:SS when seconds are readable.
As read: **6:59**
